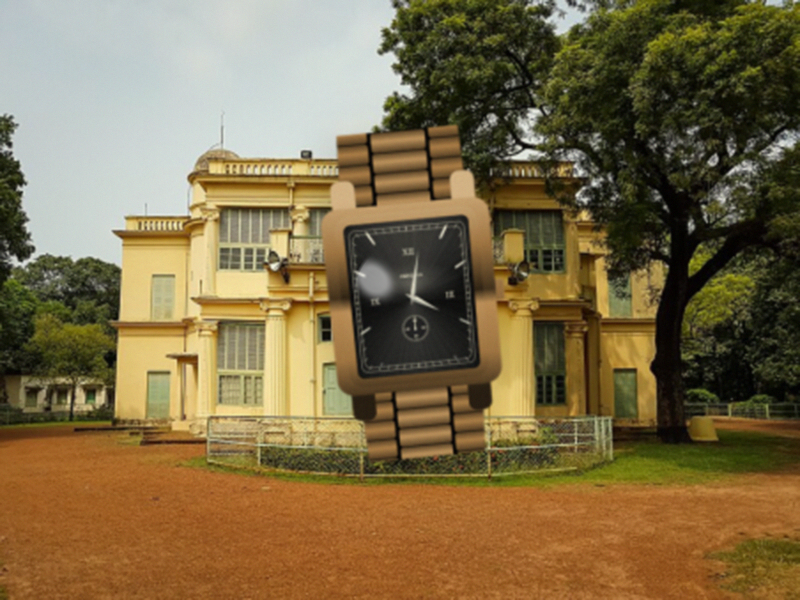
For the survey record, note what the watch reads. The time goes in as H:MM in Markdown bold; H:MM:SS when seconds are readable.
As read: **4:02**
